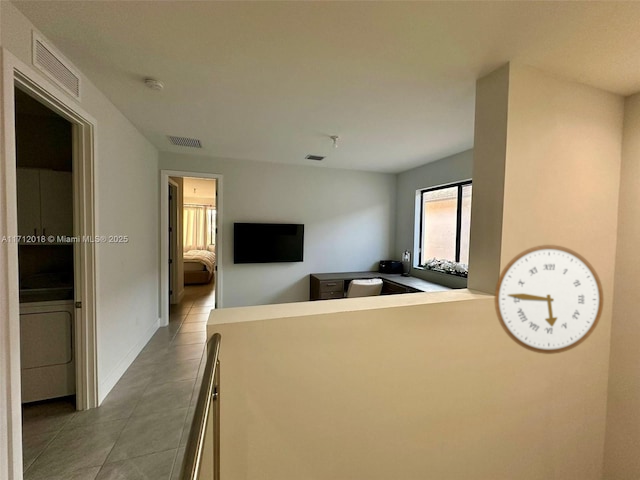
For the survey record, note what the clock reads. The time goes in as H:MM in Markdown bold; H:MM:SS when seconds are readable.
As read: **5:46**
